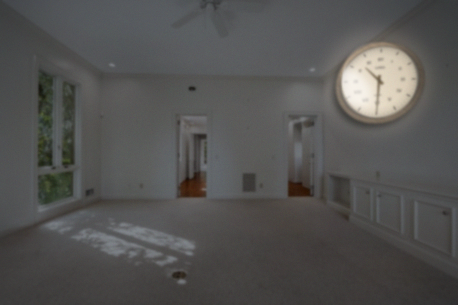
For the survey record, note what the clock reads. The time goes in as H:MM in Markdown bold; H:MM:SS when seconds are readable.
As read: **10:30**
